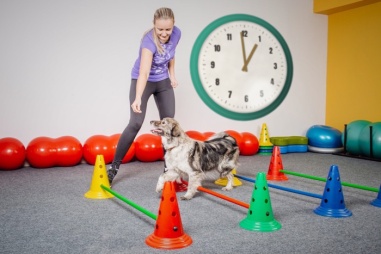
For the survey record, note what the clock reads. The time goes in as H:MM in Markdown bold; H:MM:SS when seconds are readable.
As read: **12:59**
